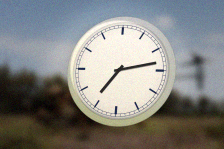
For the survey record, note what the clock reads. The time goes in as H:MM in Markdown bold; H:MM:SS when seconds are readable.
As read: **7:13**
